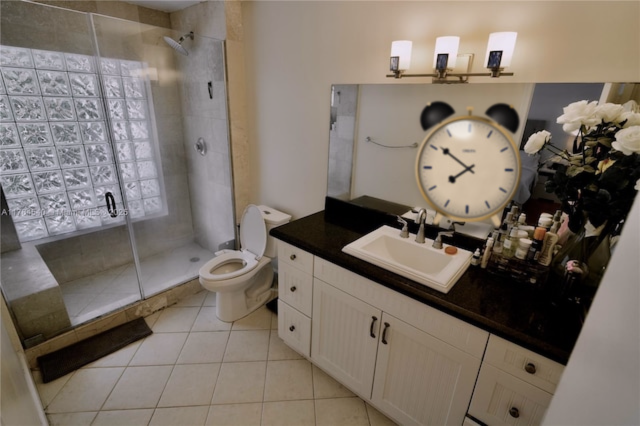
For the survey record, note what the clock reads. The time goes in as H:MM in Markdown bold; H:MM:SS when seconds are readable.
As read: **7:51**
